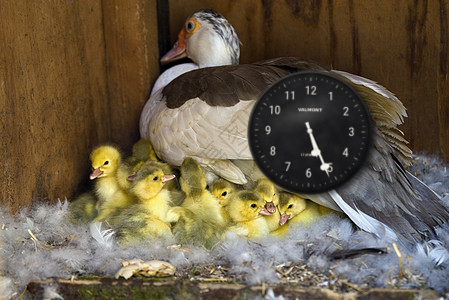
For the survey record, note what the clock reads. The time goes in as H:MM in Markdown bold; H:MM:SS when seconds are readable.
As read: **5:26**
